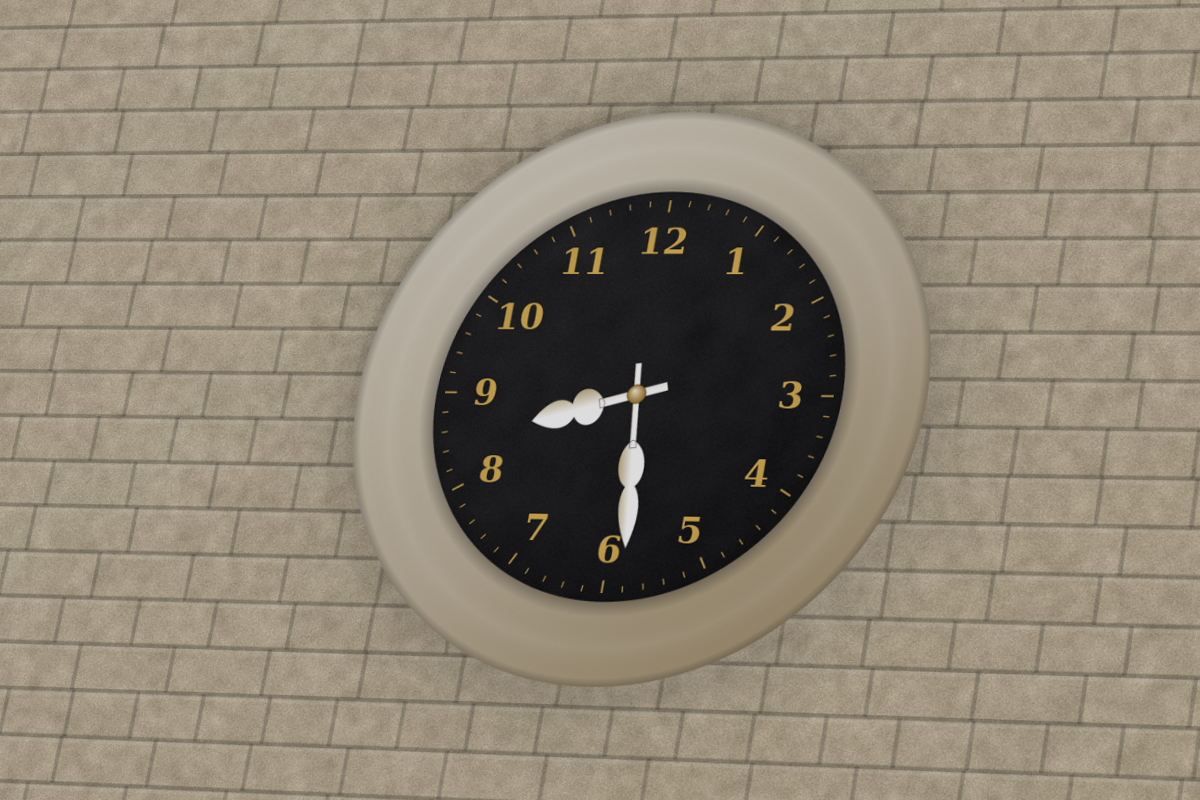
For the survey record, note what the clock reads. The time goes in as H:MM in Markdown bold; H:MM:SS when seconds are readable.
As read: **8:29**
